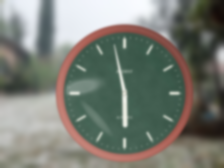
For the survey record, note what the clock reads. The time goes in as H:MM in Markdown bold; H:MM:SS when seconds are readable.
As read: **5:58**
